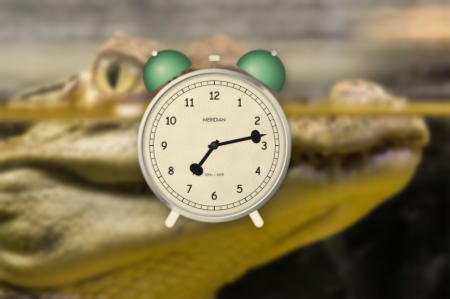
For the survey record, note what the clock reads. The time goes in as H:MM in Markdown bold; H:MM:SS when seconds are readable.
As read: **7:13**
